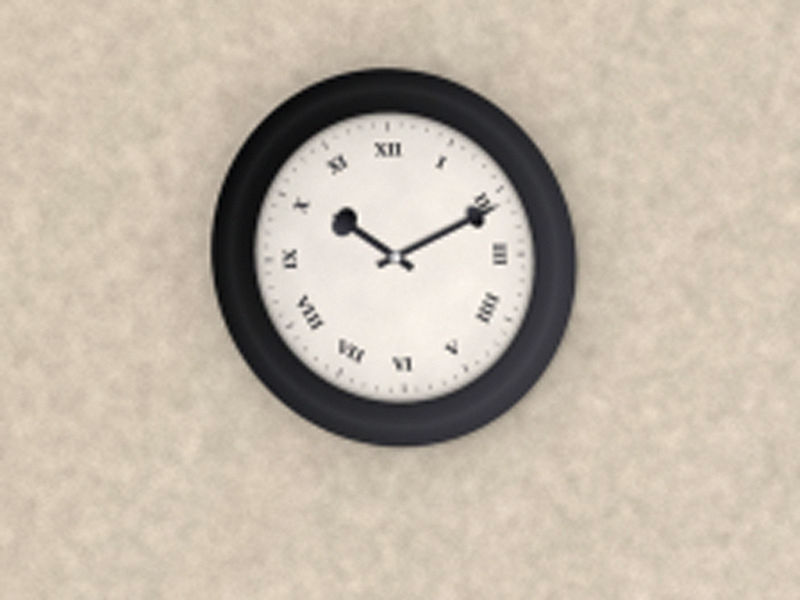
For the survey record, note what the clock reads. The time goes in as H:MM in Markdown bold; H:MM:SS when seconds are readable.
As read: **10:11**
